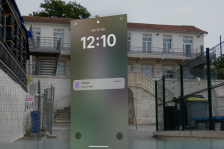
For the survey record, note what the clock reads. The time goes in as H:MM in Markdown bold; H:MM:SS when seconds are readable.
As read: **12:10**
